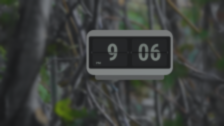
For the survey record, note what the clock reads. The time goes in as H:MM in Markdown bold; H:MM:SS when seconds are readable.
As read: **9:06**
